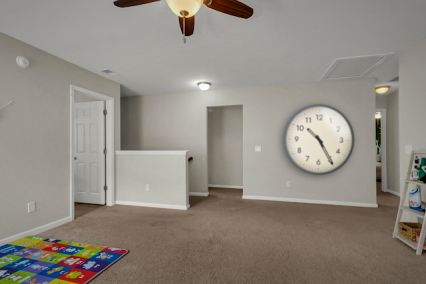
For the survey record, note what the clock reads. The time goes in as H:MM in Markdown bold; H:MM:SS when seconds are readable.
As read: **10:25**
